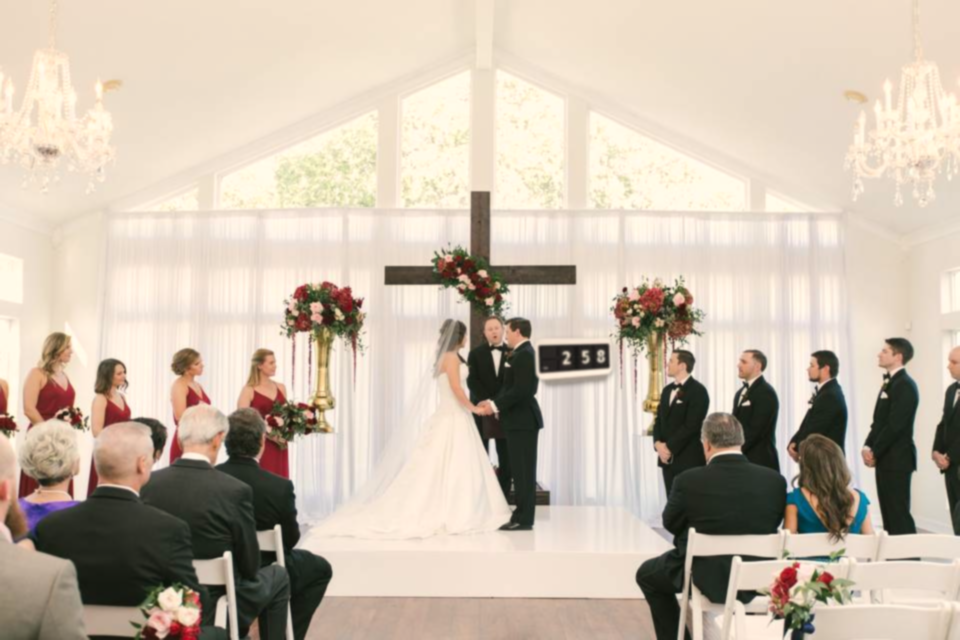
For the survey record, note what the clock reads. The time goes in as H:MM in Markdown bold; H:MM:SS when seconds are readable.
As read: **2:58**
